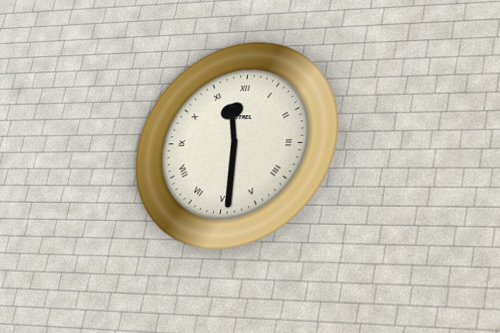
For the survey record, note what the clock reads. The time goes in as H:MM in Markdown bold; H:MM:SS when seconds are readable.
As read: **11:29**
